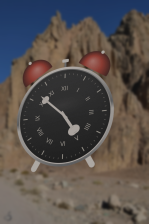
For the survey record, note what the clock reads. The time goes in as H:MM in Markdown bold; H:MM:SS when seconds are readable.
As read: **4:52**
